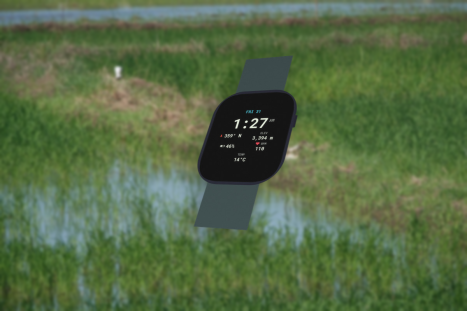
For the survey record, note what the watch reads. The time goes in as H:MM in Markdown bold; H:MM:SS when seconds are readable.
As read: **1:27**
